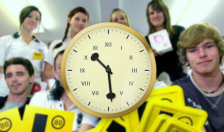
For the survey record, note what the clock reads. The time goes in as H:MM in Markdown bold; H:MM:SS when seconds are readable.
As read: **10:29**
